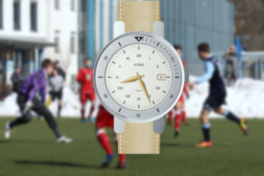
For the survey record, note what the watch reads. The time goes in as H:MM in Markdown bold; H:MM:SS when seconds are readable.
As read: **8:26**
